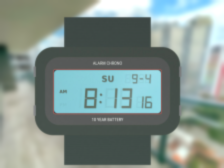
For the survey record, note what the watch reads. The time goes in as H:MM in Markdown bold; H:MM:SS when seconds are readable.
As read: **8:13:16**
